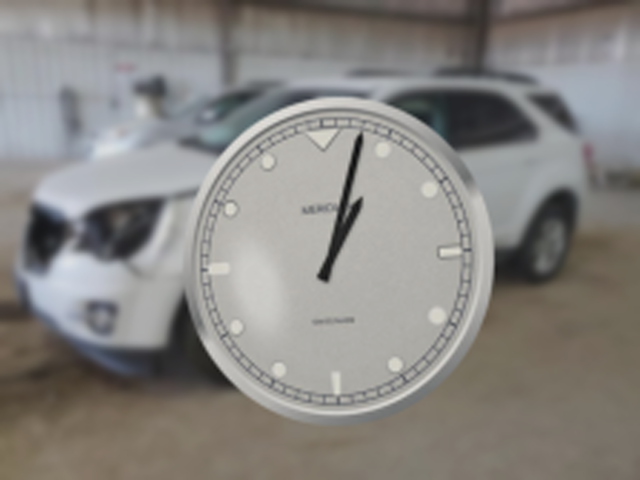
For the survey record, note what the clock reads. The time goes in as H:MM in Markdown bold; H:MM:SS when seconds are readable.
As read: **1:03**
